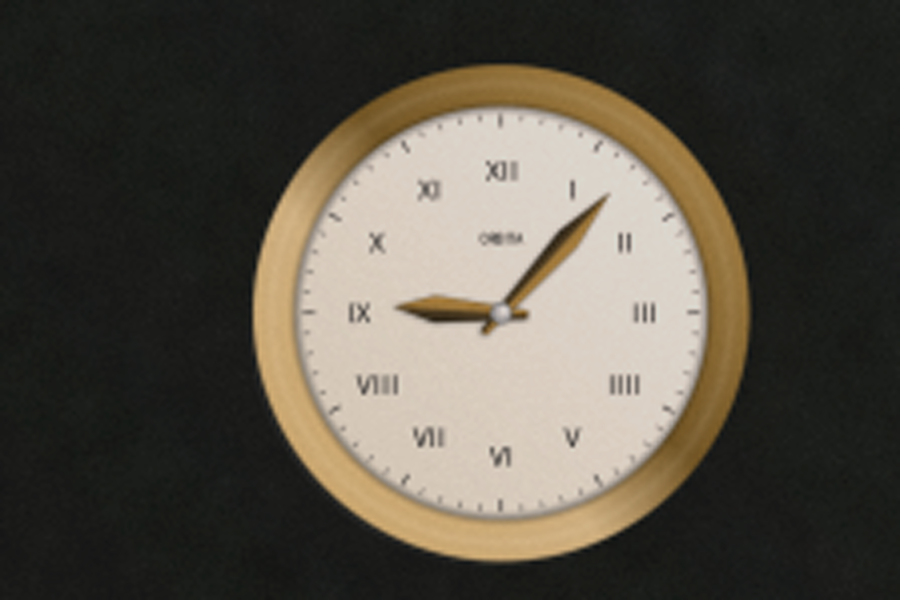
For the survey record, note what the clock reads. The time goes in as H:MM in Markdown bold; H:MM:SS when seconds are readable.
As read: **9:07**
